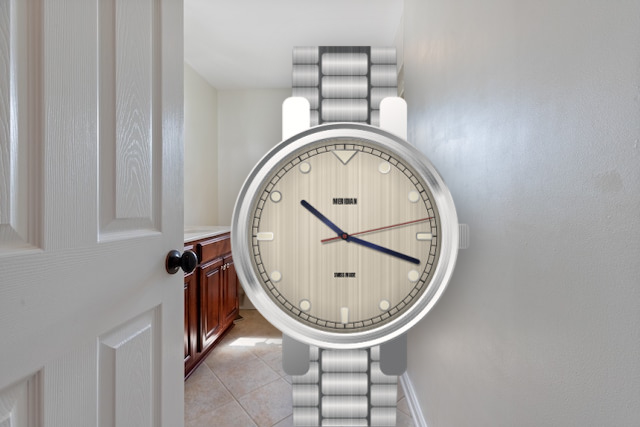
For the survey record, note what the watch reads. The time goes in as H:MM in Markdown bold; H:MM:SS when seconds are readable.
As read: **10:18:13**
